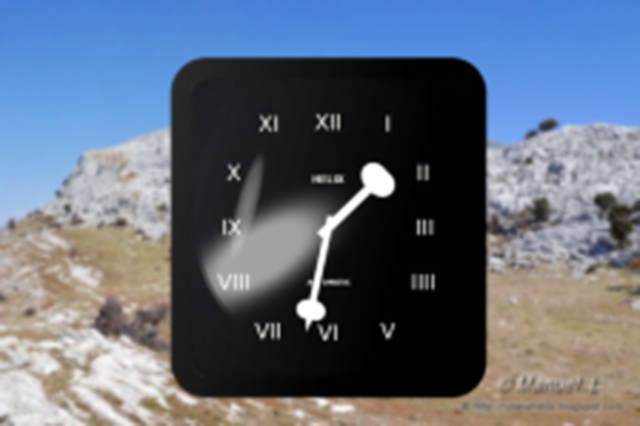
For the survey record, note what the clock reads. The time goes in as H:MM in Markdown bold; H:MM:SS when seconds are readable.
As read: **1:32**
